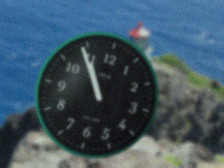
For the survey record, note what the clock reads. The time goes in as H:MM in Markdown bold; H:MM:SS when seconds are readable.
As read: **10:54**
